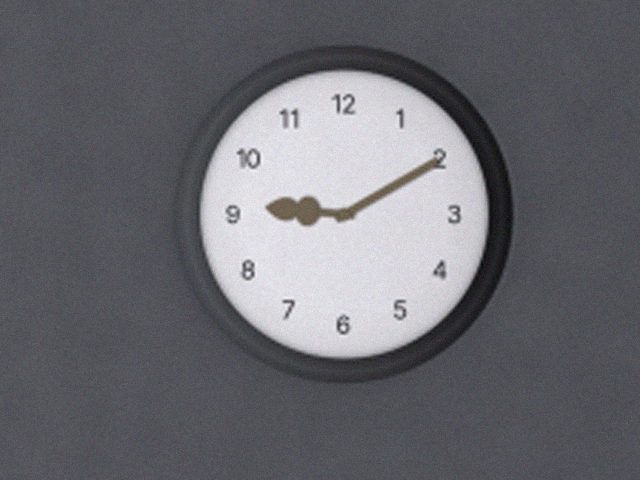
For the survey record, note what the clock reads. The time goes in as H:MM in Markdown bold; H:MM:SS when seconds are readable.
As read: **9:10**
